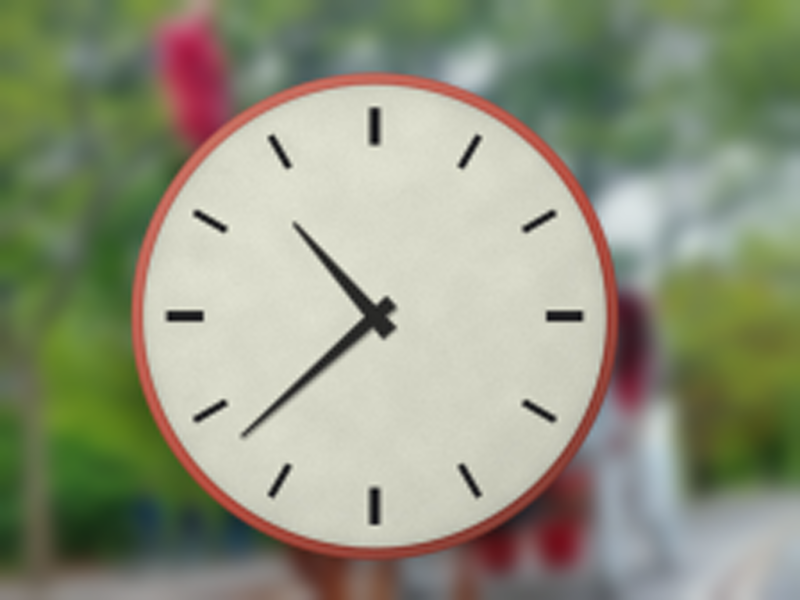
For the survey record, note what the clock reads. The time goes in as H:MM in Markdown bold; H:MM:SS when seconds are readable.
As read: **10:38**
